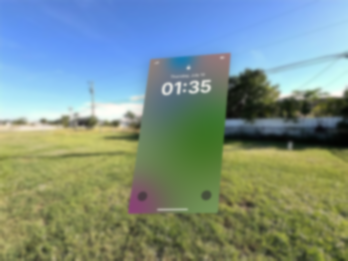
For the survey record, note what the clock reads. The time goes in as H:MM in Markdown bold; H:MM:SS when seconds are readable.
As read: **1:35**
